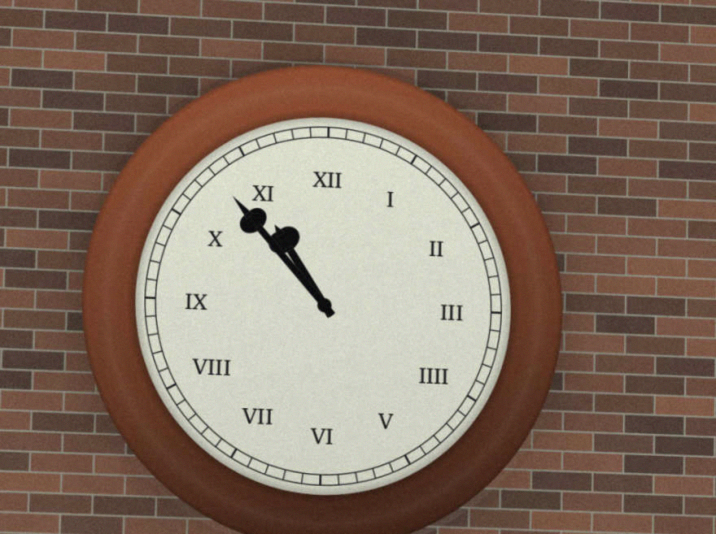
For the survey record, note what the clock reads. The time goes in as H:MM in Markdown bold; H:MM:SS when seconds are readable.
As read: **10:53**
